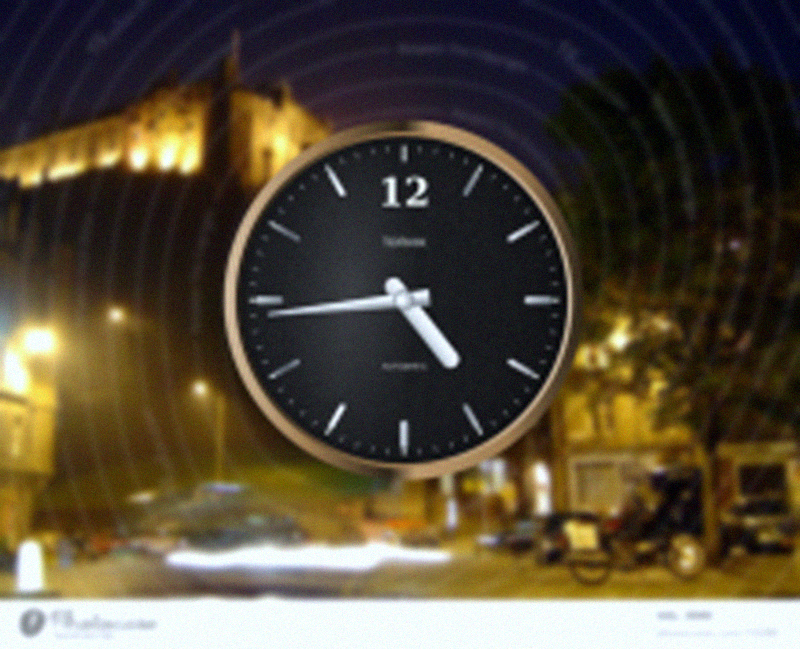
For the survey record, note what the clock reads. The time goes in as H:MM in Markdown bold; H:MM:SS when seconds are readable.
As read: **4:44**
